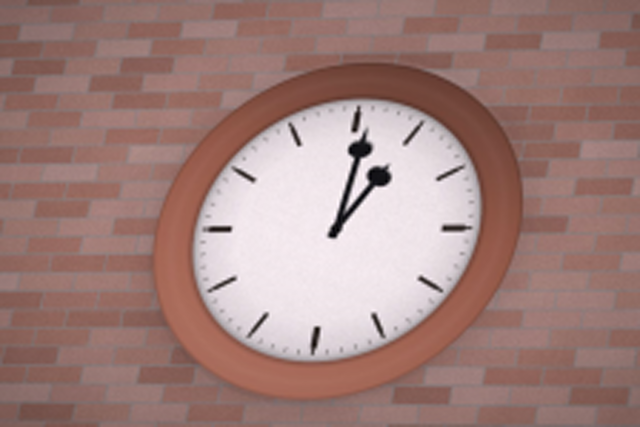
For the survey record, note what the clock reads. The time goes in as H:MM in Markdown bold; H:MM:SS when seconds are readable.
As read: **1:01**
